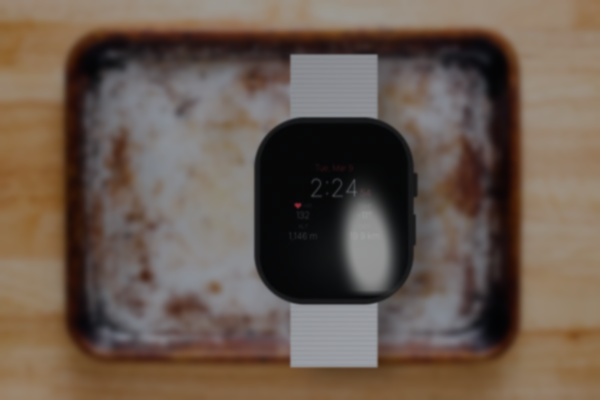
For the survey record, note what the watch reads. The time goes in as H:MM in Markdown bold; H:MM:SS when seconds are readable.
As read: **2:24**
